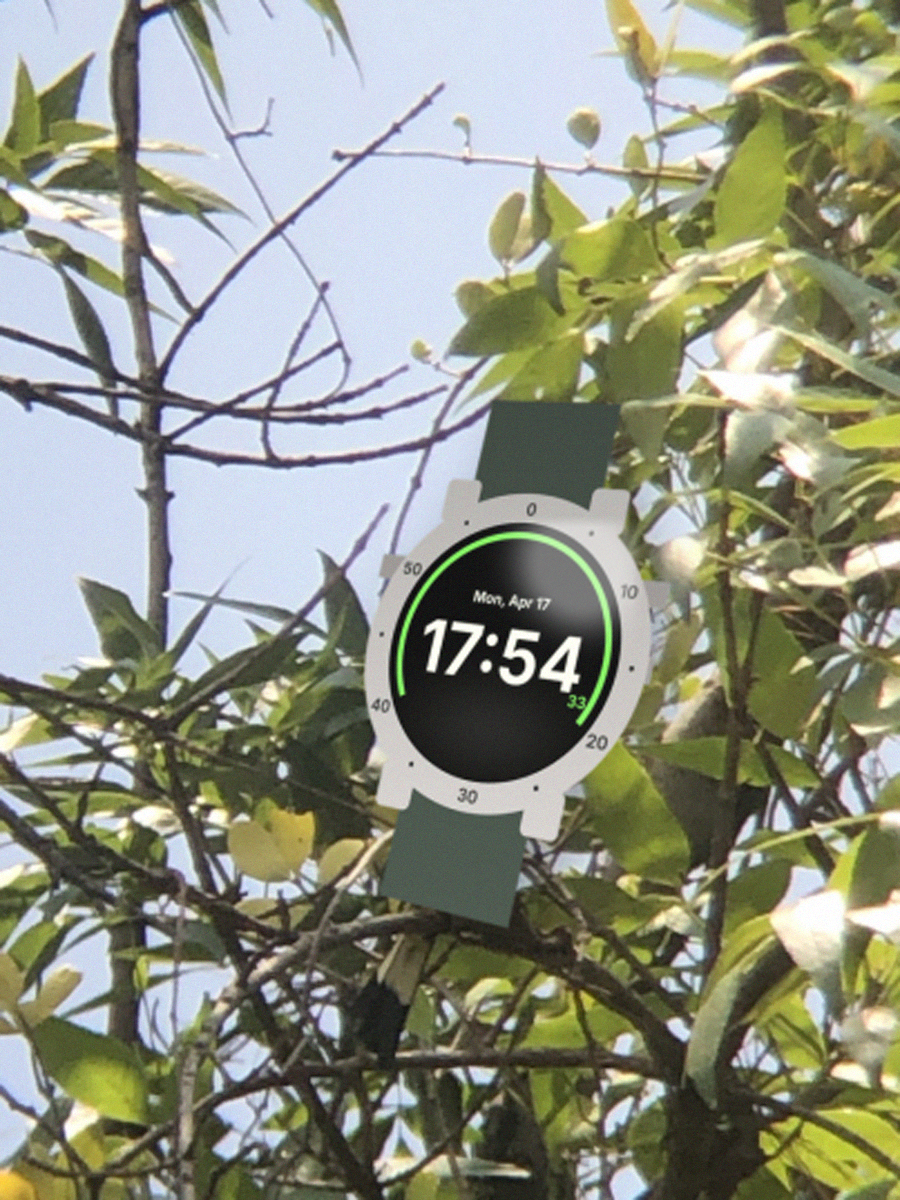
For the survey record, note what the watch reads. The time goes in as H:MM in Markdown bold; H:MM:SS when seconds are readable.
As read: **17:54**
